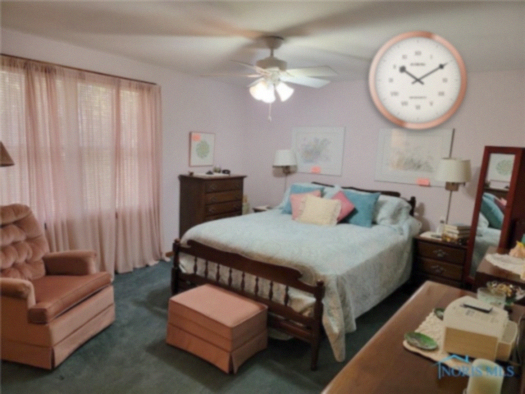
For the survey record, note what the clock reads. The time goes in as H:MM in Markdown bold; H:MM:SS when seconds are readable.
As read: **10:10**
